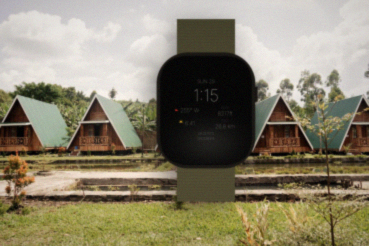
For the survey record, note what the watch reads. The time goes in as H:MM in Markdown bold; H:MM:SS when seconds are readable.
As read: **1:15**
